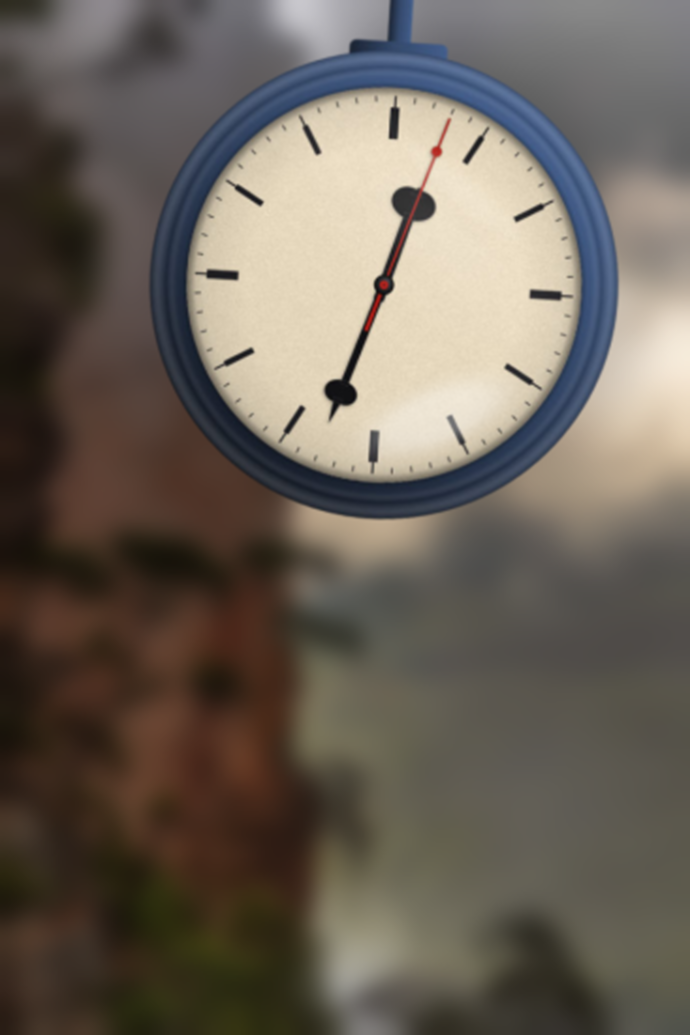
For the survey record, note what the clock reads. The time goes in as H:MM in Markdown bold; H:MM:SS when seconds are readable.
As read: **12:33:03**
